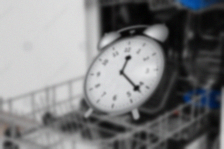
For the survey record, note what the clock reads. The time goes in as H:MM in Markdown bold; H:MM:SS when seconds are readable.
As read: **12:22**
